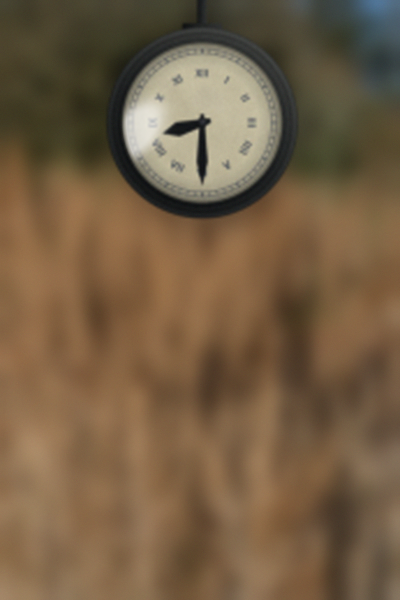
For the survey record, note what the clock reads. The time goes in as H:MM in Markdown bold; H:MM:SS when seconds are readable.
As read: **8:30**
